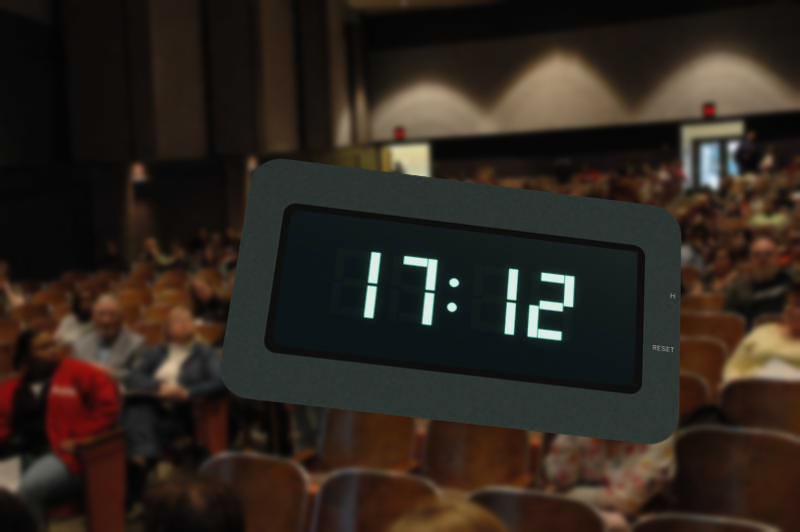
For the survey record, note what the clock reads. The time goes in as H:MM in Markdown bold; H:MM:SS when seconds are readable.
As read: **17:12**
